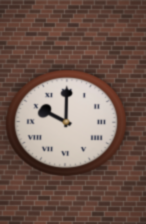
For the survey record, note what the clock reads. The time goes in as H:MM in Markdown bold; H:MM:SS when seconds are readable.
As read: **10:00**
